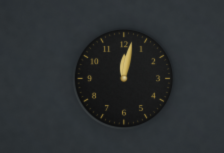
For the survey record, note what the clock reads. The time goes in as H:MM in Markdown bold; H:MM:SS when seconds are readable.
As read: **12:02**
